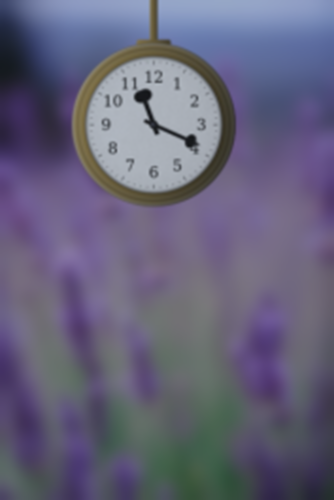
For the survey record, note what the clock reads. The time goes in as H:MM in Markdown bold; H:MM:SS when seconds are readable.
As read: **11:19**
